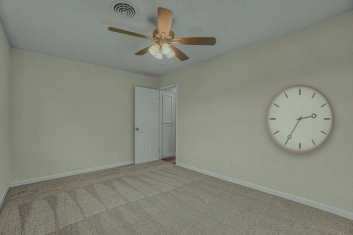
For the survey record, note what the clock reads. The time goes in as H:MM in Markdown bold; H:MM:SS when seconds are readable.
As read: **2:35**
